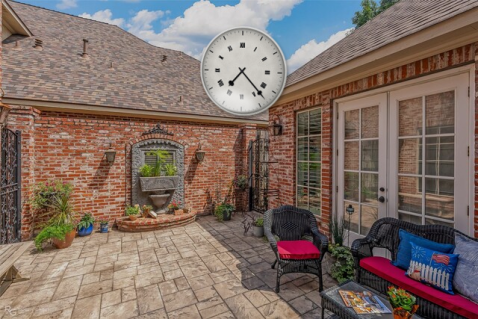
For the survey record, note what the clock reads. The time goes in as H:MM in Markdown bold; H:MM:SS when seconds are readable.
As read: **7:23**
